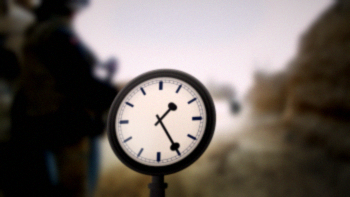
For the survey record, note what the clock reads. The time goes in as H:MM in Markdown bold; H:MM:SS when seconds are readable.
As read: **1:25**
